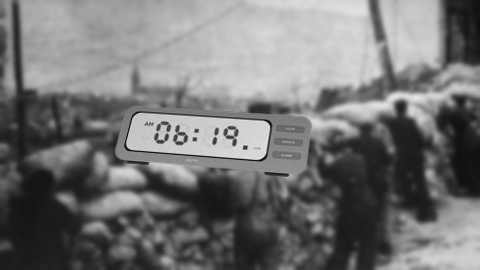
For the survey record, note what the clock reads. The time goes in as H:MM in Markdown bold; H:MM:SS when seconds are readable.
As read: **6:19**
